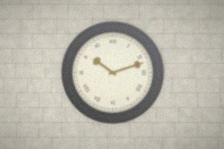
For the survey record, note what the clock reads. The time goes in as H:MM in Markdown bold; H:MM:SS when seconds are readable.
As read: **10:12**
